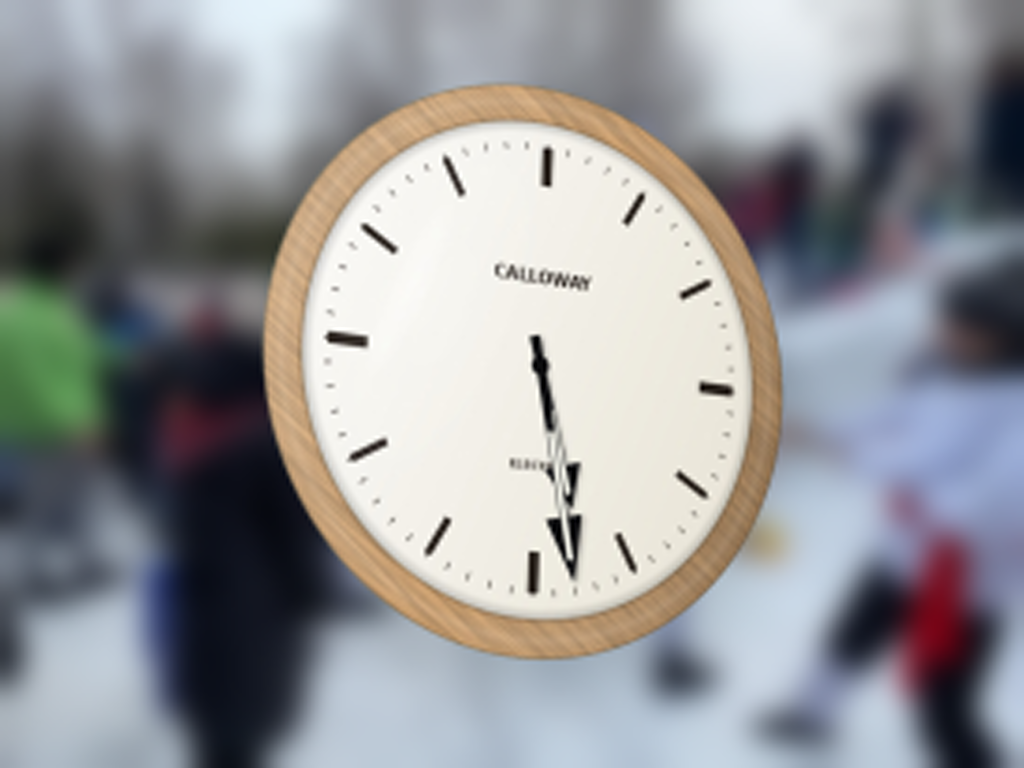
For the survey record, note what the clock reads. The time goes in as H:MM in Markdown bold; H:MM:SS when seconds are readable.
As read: **5:28**
